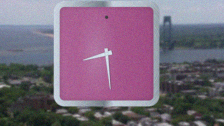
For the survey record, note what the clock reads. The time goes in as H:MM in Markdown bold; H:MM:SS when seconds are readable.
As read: **8:29**
